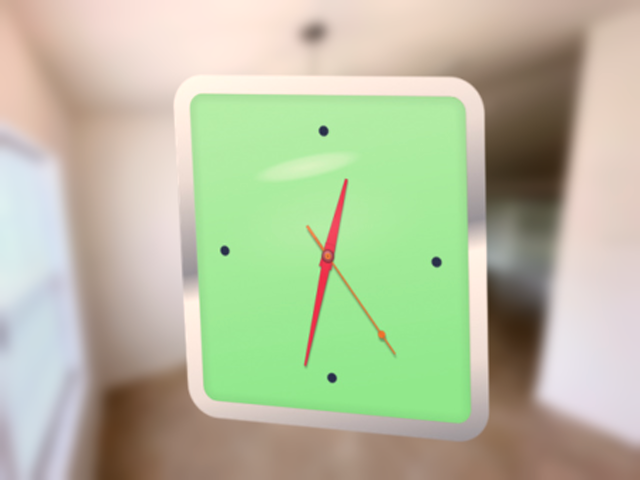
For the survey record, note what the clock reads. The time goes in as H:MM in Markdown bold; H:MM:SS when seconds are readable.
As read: **12:32:24**
